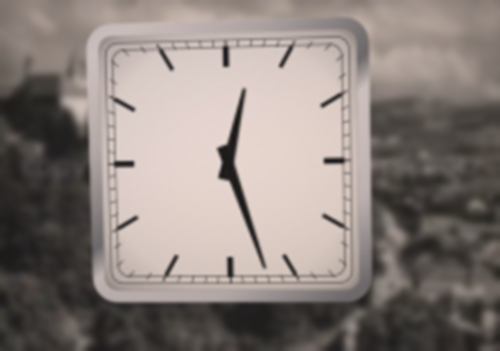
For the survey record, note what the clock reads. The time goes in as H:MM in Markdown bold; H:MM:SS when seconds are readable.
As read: **12:27**
